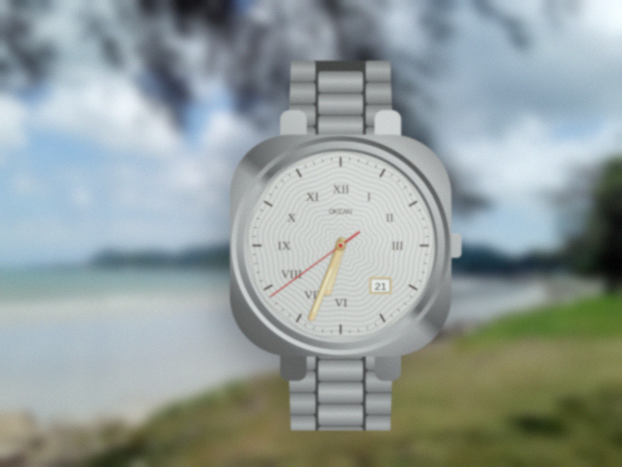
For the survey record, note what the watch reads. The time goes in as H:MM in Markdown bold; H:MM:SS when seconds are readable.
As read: **6:33:39**
